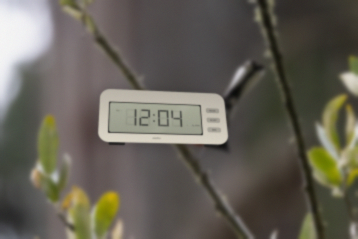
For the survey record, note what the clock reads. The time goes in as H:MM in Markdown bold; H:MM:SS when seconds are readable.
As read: **12:04**
